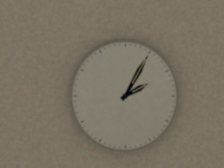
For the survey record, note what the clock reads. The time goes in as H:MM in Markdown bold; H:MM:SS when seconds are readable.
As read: **2:05**
